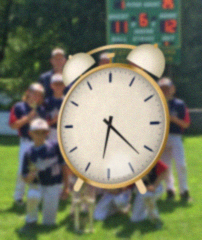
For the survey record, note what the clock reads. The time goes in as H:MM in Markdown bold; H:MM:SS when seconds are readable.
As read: **6:22**
